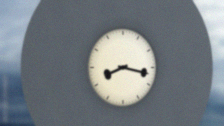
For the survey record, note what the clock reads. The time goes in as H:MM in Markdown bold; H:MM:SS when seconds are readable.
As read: **8:17**
